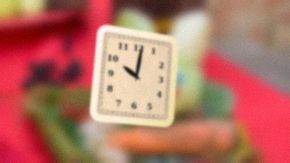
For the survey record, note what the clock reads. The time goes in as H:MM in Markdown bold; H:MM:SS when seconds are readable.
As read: **10:01**
